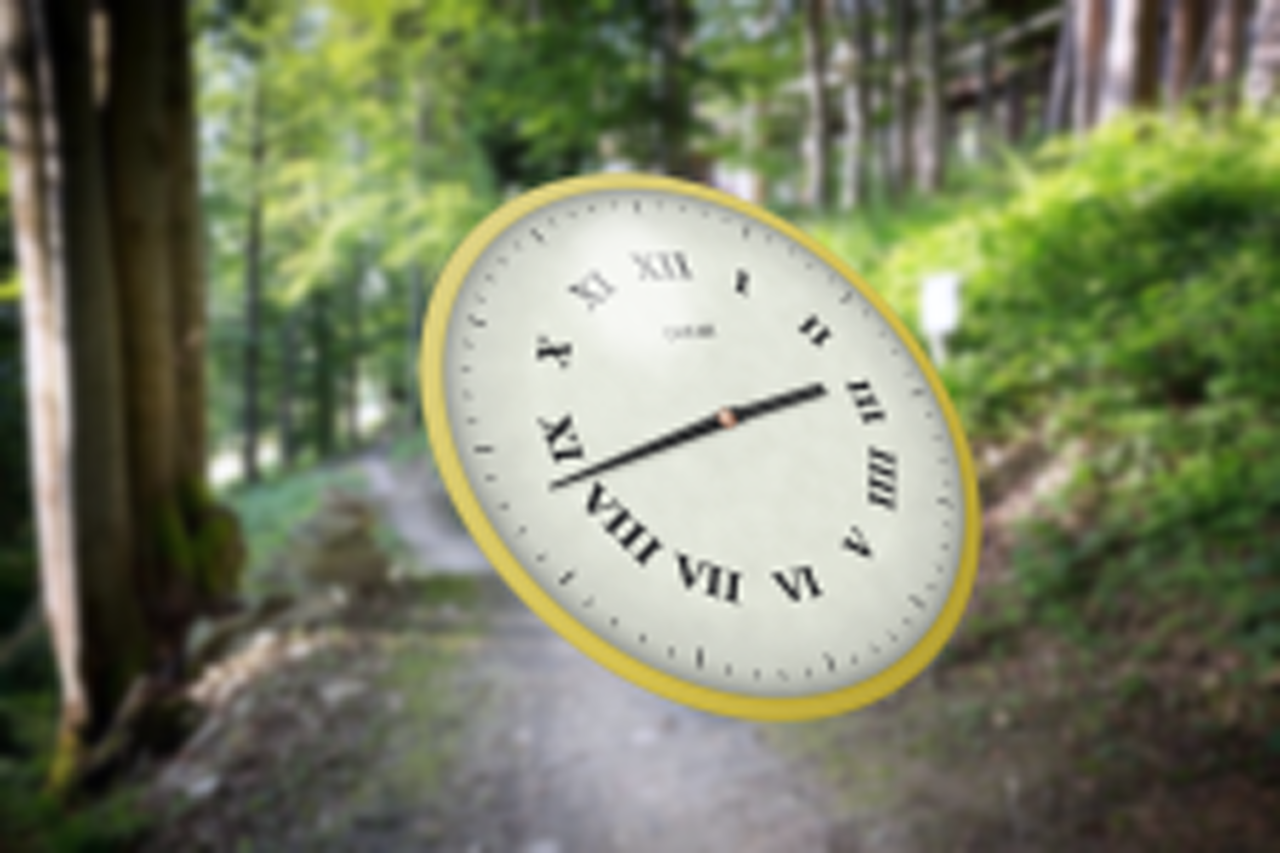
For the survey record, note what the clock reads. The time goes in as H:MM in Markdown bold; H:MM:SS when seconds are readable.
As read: **2:43**
